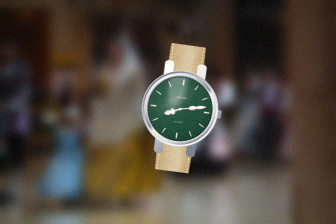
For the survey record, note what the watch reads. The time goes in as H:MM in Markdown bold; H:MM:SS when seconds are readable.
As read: **8:13**
